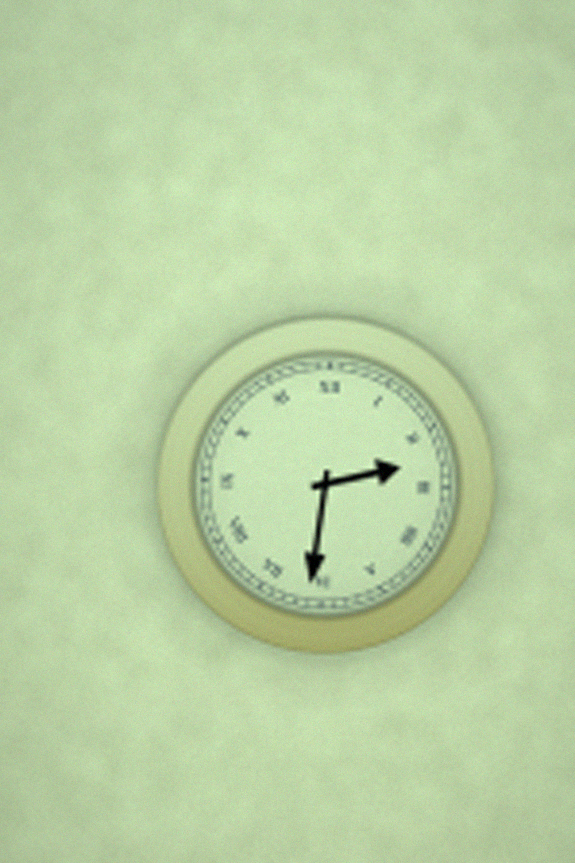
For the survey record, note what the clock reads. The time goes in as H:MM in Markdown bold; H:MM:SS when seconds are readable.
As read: **2:31**
